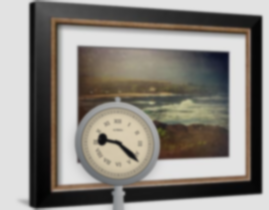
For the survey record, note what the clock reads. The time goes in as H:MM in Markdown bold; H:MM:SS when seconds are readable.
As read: **9:22**
